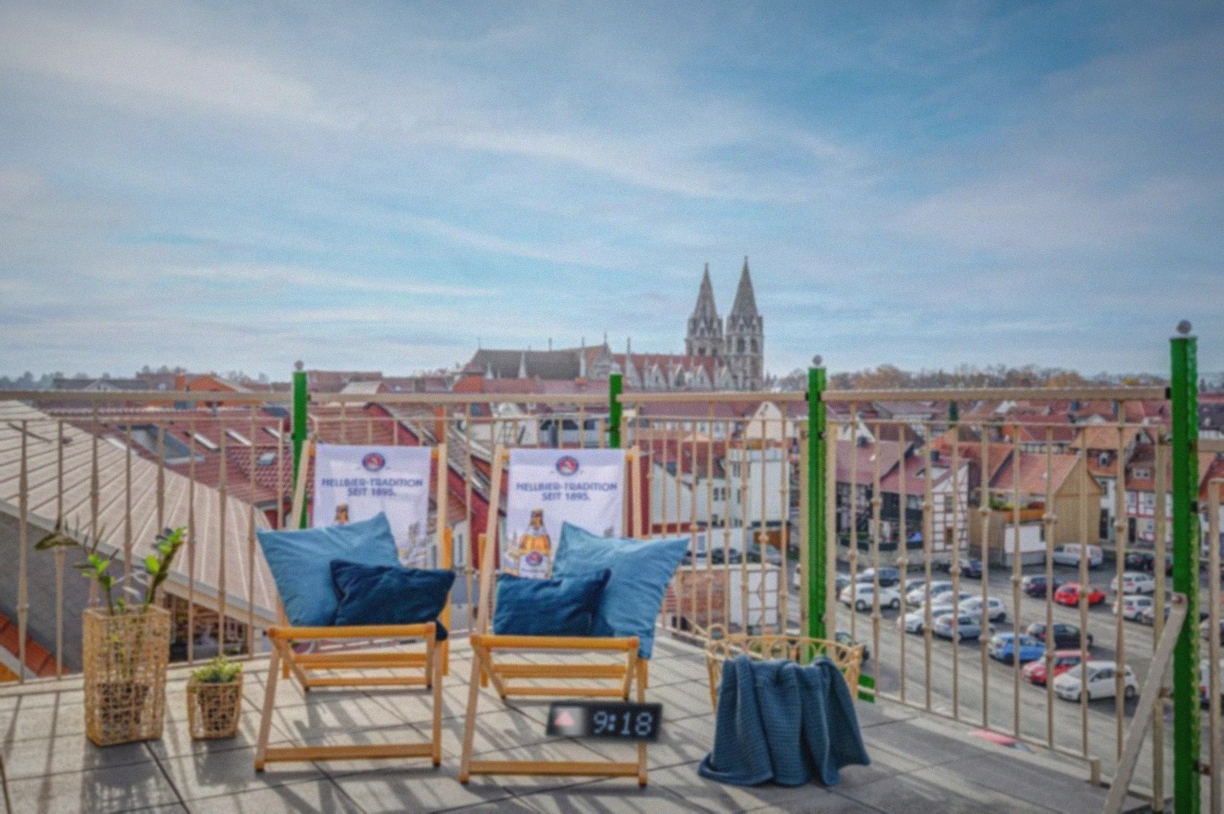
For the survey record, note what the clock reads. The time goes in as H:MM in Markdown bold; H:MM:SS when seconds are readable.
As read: **9:18**
